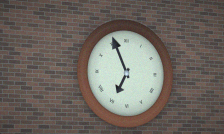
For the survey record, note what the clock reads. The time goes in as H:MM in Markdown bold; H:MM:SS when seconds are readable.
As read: **6:56**
